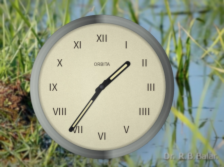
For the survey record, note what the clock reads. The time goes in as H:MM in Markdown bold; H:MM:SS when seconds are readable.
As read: **1:36**
